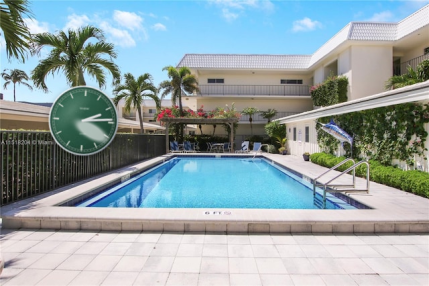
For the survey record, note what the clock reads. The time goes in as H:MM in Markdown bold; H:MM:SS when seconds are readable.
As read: **2:14**
